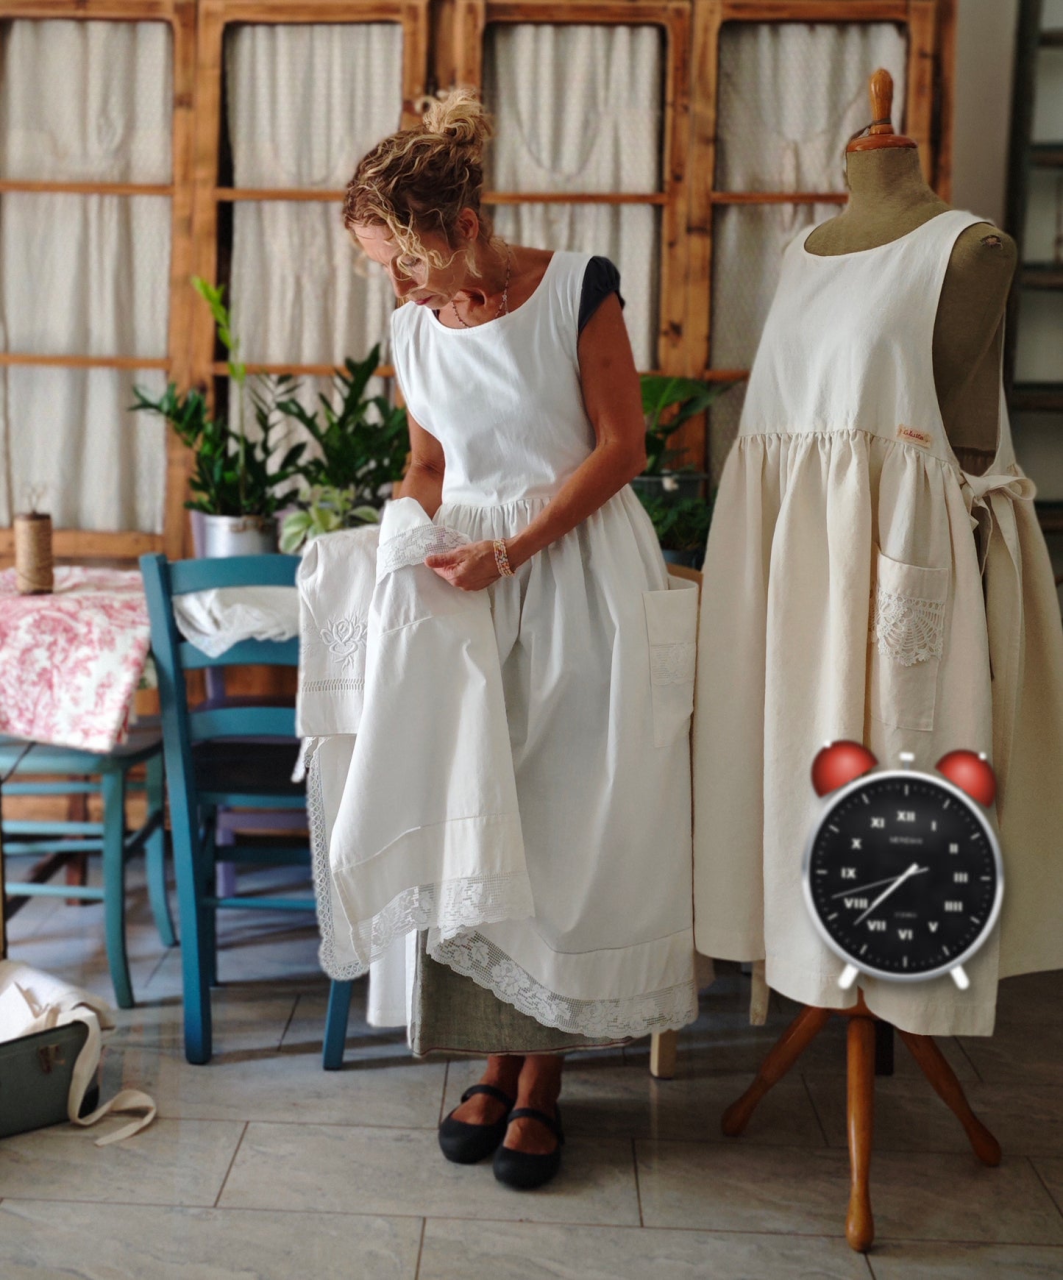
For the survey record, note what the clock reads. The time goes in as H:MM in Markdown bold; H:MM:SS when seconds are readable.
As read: **7:37:42**
